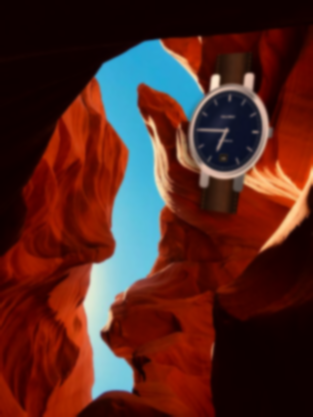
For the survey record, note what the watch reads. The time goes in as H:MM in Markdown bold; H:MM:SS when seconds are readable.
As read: **6:45**
